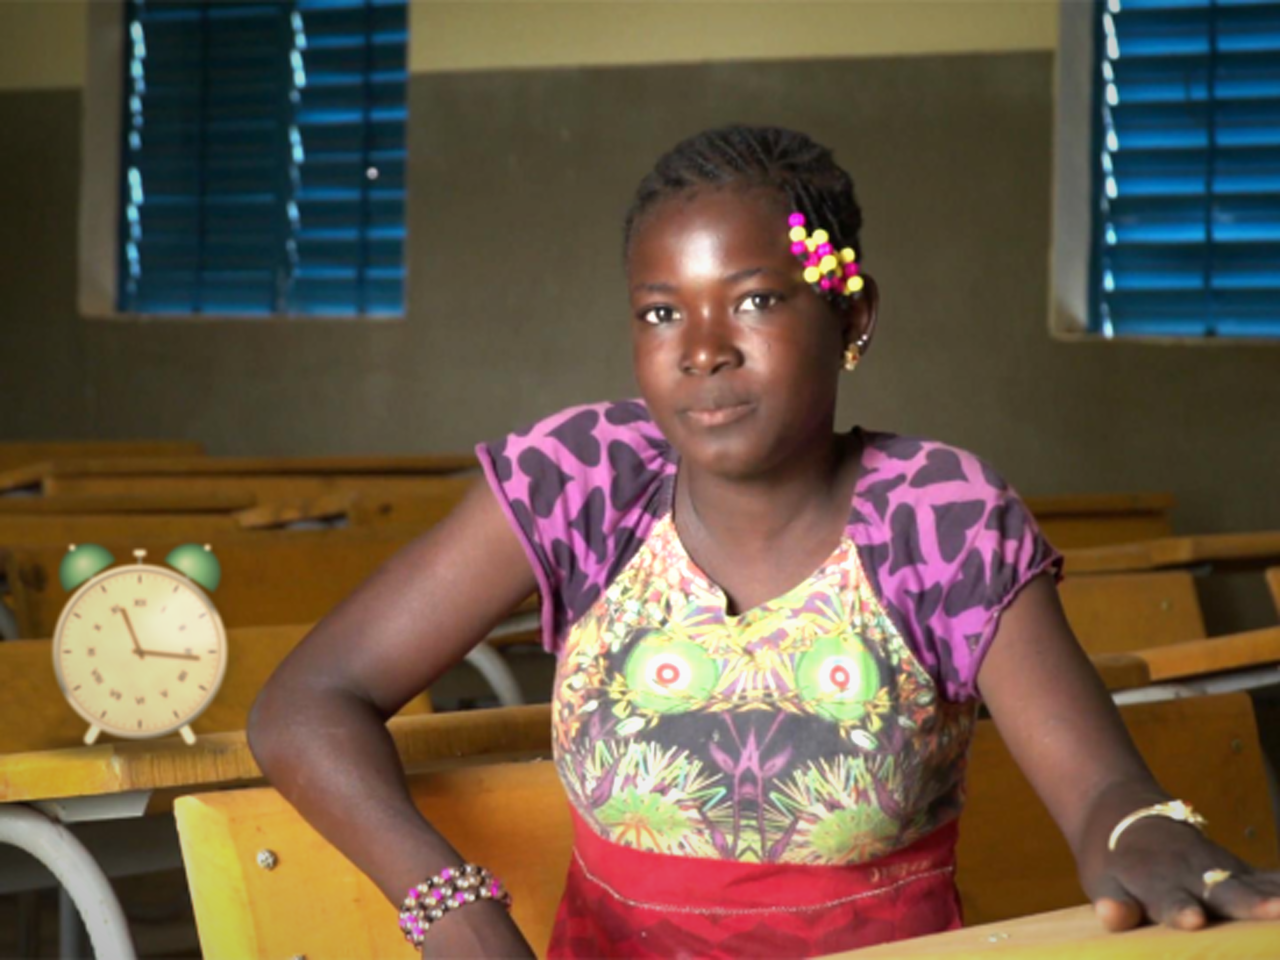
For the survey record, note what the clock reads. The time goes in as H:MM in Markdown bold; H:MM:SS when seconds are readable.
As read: **11:16**
